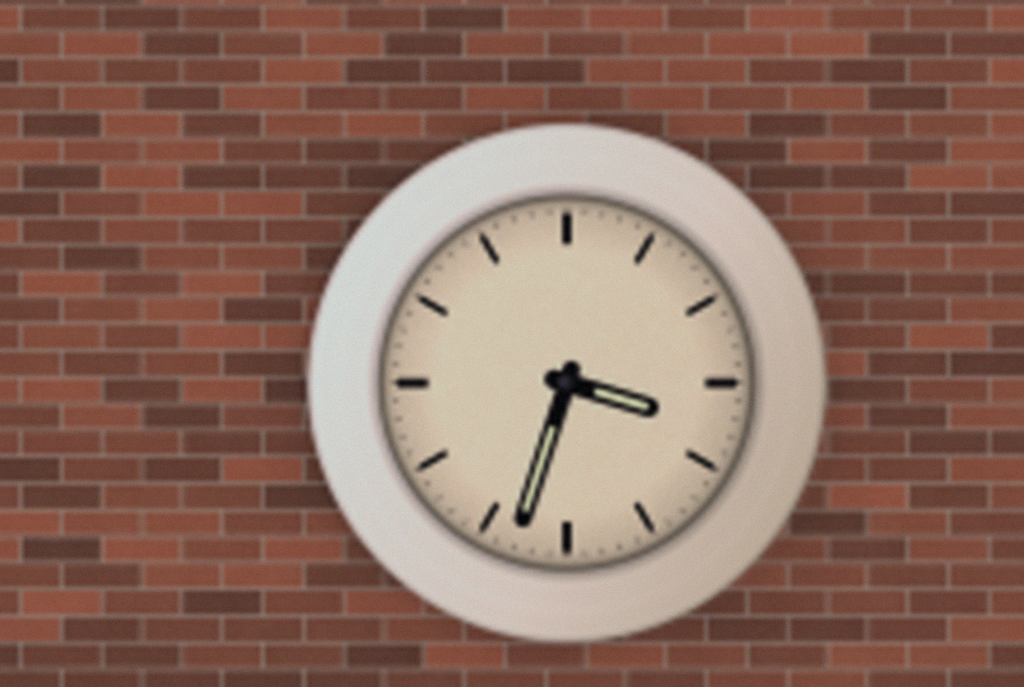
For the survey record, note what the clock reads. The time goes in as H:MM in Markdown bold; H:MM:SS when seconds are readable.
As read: **3:33**
